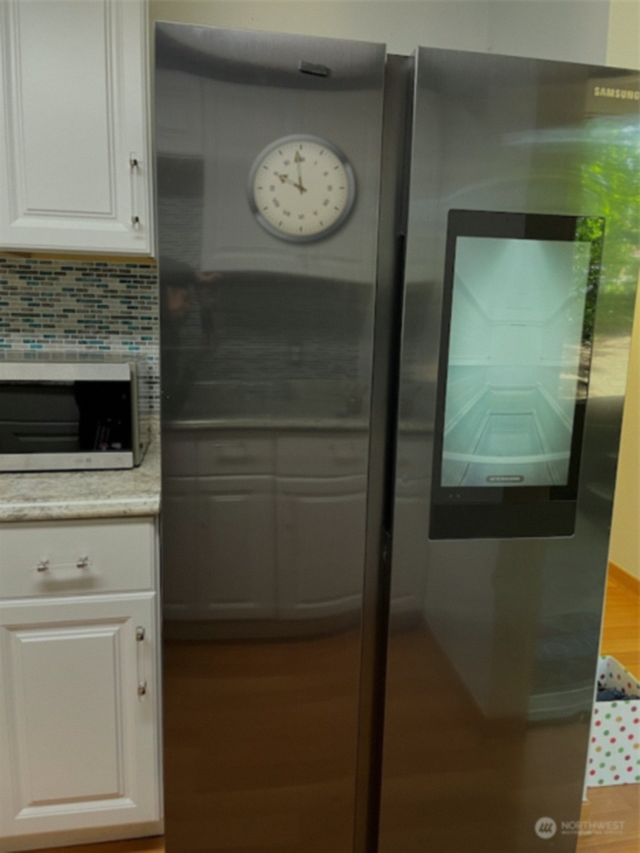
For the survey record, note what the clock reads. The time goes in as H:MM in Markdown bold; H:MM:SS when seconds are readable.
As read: **9:59**
